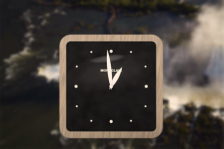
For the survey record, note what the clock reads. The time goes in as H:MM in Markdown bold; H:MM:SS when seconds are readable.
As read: **12:59**
